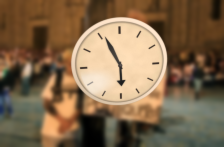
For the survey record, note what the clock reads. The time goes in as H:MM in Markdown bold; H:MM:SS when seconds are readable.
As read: **5:56**
